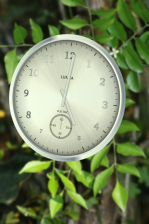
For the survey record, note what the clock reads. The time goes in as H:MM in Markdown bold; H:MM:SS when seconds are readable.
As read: **5:01**
